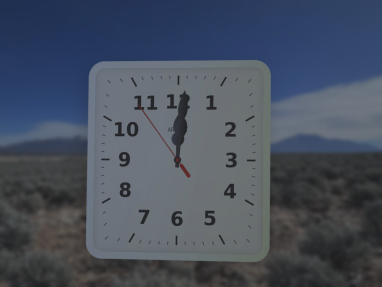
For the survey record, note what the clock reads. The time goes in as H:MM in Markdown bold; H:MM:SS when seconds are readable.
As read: **12:00:54**
